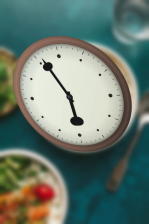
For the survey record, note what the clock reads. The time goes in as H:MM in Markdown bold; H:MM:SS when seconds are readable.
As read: **5:56**
